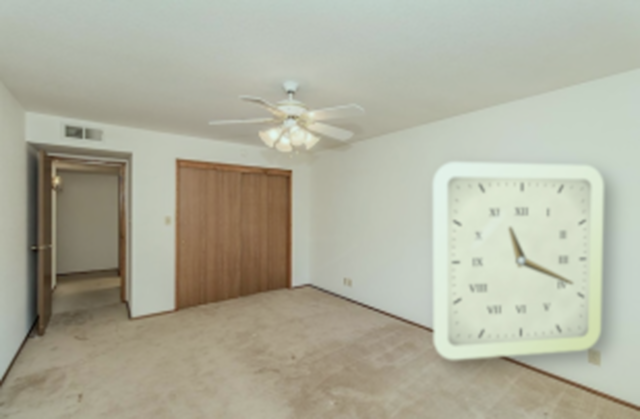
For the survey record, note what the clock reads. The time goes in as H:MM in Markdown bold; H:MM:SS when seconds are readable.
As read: **11:19**
